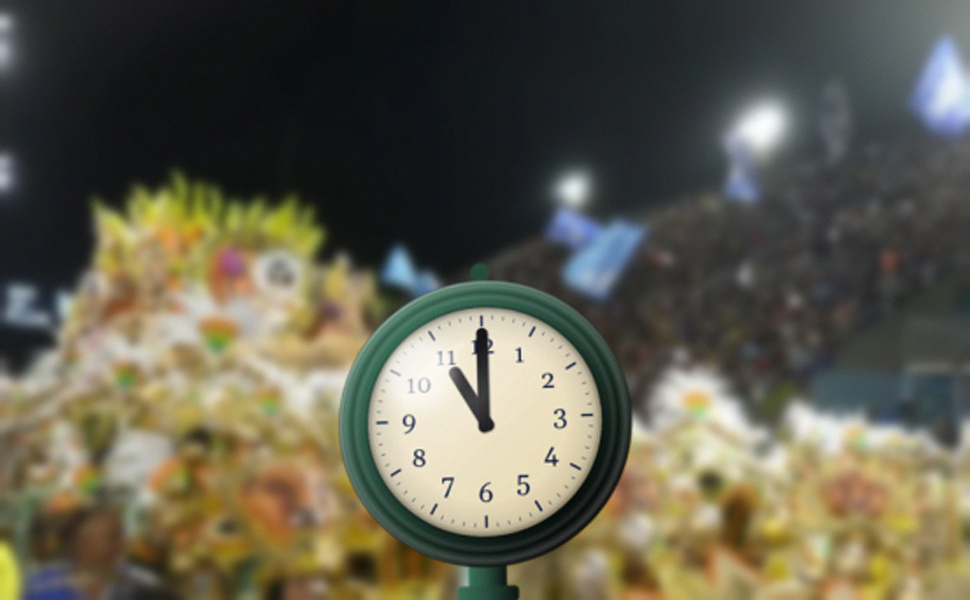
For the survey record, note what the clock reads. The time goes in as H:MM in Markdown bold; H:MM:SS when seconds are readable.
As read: **11:00**
